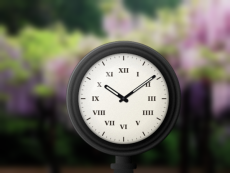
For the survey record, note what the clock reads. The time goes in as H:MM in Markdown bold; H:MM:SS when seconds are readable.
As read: **10:09**
